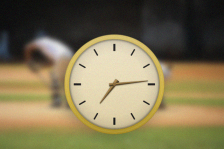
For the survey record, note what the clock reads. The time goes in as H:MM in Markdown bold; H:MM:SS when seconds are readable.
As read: **7:14**
